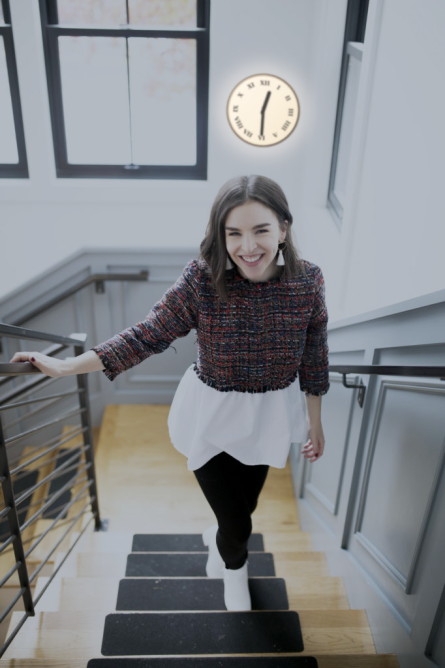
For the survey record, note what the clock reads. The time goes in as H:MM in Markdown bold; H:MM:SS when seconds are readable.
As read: **12:30**
